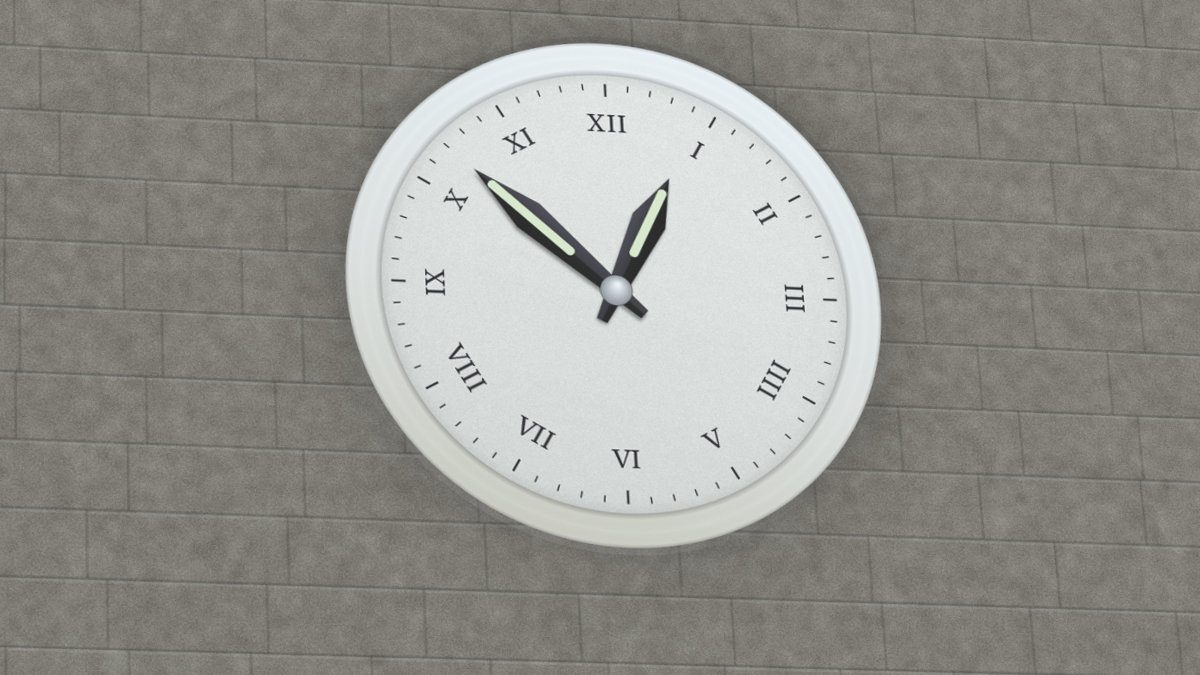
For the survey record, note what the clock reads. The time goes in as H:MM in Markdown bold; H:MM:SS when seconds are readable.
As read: **12:52**
